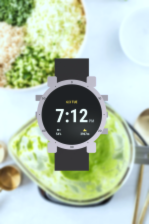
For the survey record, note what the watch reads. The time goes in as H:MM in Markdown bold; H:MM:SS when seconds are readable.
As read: **7:12**
